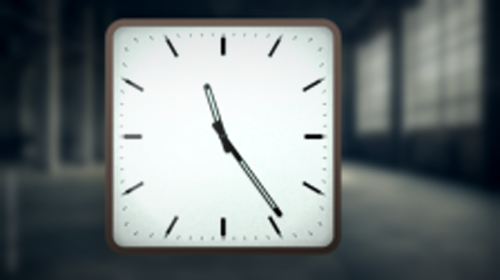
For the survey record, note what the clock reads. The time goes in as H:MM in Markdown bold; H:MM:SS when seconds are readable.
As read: **11:24**
